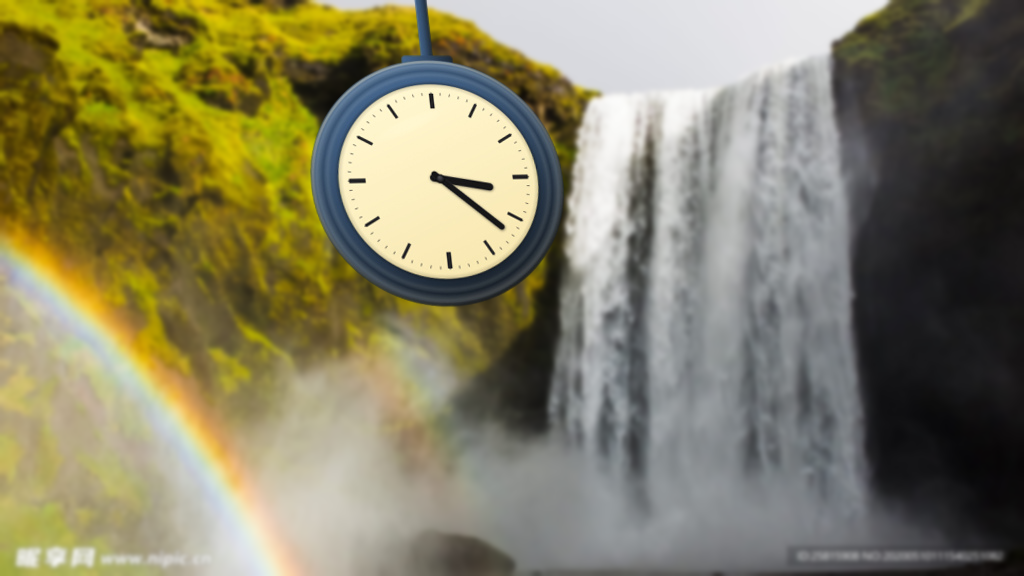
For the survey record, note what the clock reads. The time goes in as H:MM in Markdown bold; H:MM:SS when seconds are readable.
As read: **3:22**
